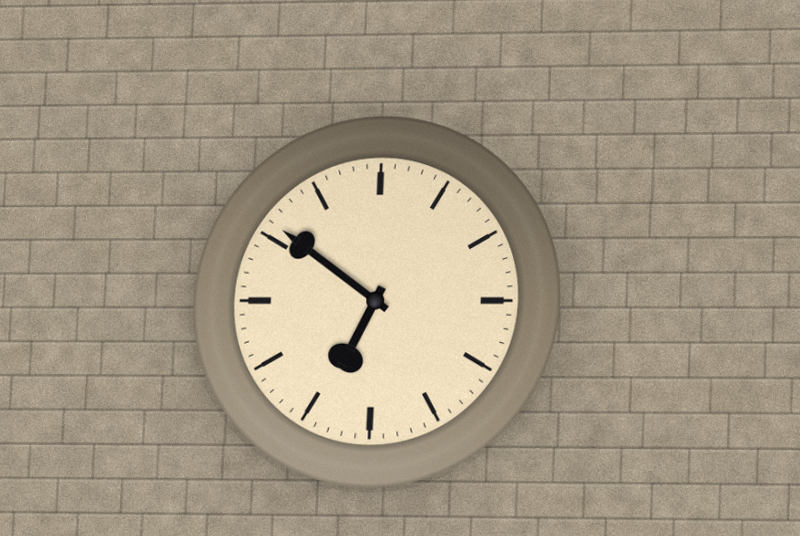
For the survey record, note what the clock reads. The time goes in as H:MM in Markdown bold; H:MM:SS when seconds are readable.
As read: **6:51**
